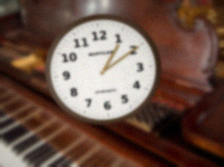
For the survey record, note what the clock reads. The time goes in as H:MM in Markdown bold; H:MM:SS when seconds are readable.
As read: **1:10**
